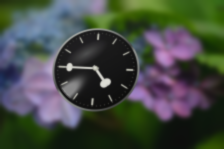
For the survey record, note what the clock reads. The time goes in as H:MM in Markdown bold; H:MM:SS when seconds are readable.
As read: **4:45**
